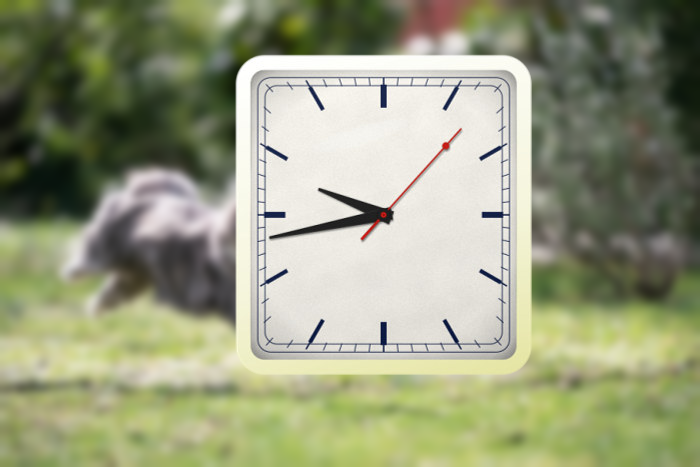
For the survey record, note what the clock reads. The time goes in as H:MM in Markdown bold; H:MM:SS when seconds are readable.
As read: **9:43:07**
